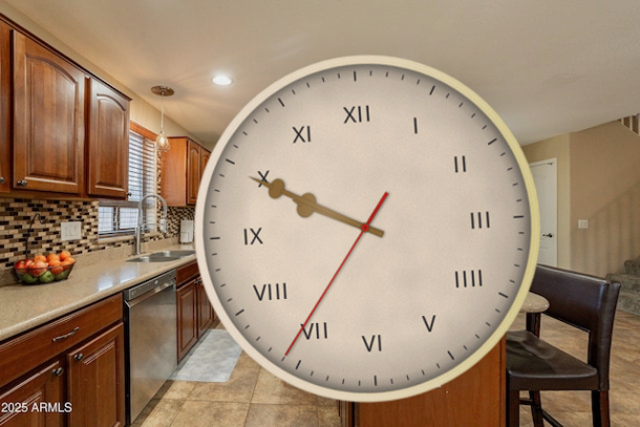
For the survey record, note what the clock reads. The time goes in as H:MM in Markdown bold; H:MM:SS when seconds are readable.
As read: **9:49:36**
